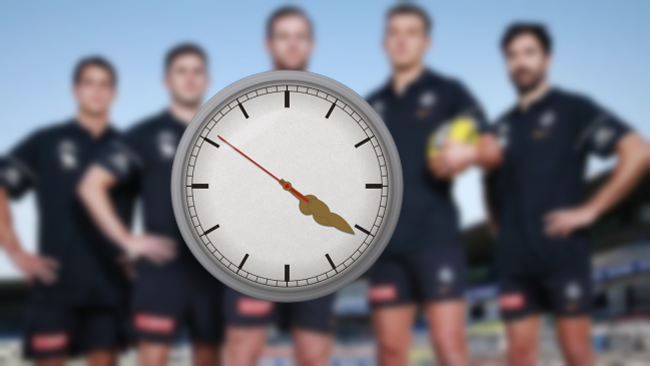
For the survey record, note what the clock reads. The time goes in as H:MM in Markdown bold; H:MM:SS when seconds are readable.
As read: **4:20:51**
